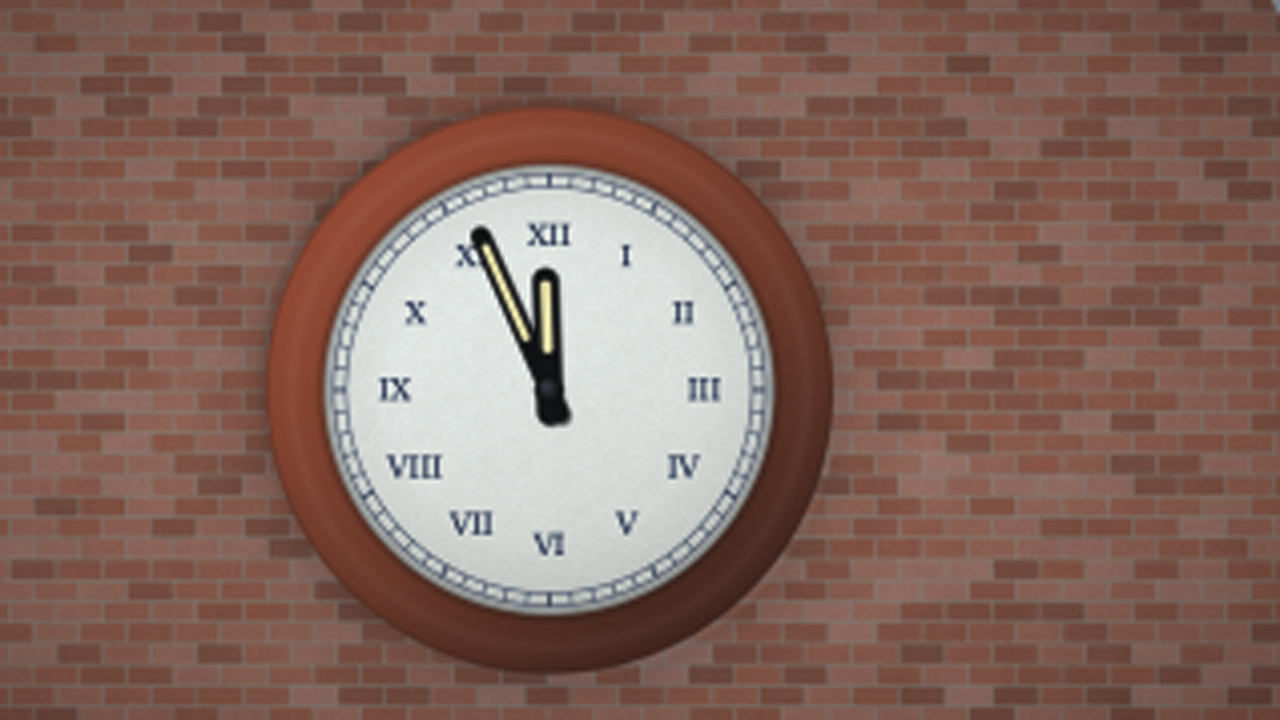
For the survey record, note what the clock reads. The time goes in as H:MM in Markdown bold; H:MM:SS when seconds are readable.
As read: **11:56**
